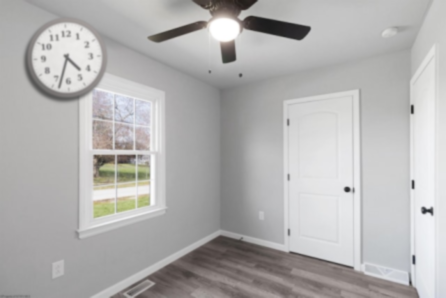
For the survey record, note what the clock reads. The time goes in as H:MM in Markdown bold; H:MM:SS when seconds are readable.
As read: **4:33**
